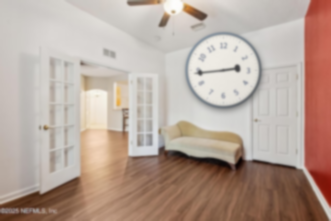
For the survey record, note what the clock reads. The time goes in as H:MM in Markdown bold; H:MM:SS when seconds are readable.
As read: **2:44**
